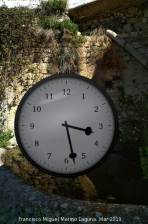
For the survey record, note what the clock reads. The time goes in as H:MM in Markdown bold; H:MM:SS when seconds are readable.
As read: **3:28**
